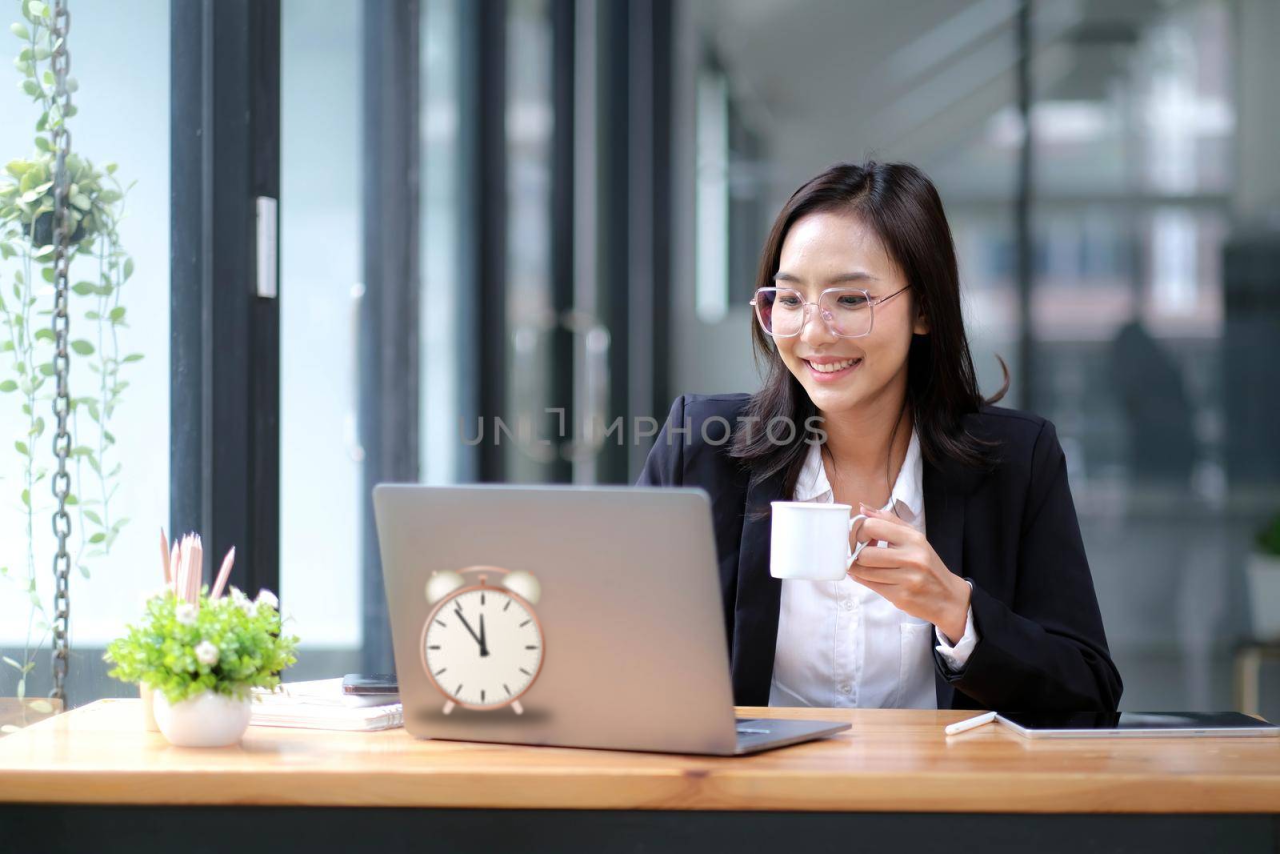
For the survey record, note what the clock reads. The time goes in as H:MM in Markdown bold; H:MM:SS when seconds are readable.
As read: **11:54**
